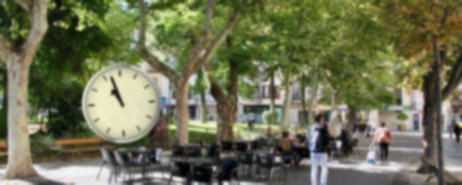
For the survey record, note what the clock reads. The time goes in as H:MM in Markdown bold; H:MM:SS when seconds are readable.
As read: **10:57**
